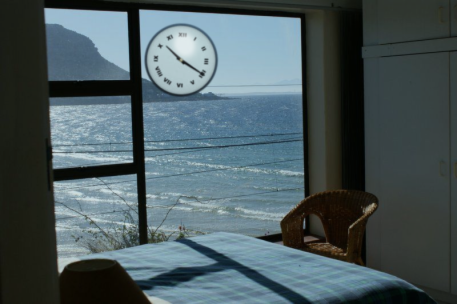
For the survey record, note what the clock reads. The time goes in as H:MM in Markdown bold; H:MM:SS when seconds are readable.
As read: **10:20**
